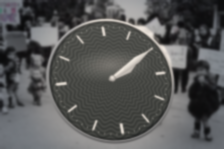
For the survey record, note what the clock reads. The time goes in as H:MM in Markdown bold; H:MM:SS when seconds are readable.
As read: **2:10**
